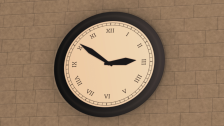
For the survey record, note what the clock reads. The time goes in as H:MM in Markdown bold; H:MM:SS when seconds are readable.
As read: **2:51**
